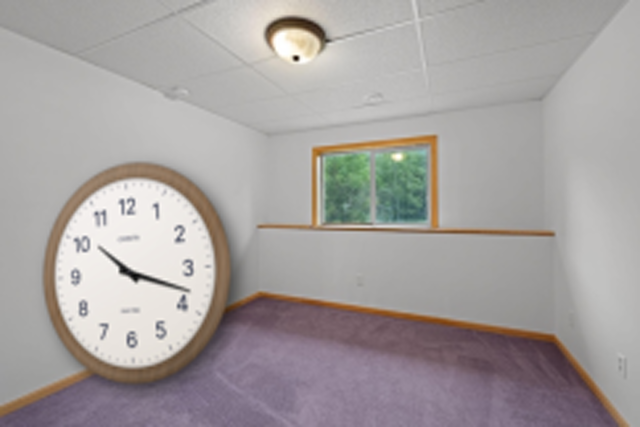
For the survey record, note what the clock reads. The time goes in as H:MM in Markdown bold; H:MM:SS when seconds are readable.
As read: **10:18**
